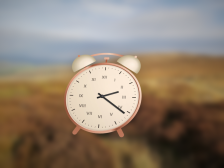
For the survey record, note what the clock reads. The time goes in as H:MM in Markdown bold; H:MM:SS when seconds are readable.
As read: **2:21**
